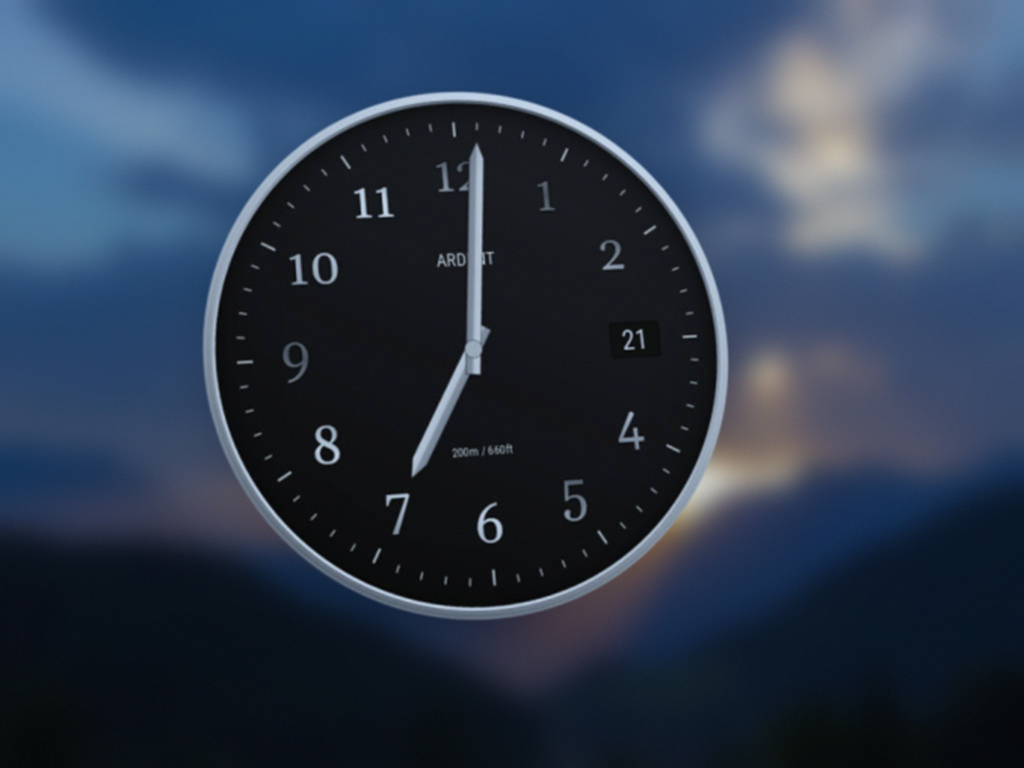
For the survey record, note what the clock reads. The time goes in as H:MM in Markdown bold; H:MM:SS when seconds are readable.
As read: **7:01**
